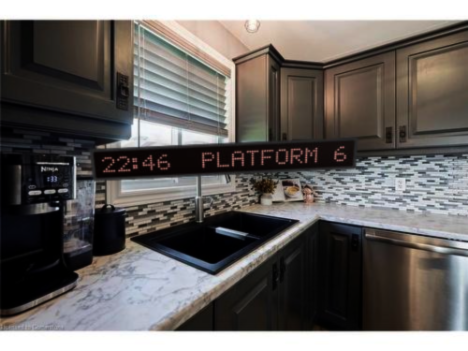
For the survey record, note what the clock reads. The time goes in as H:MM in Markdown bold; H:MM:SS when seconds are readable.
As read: **22:46**
